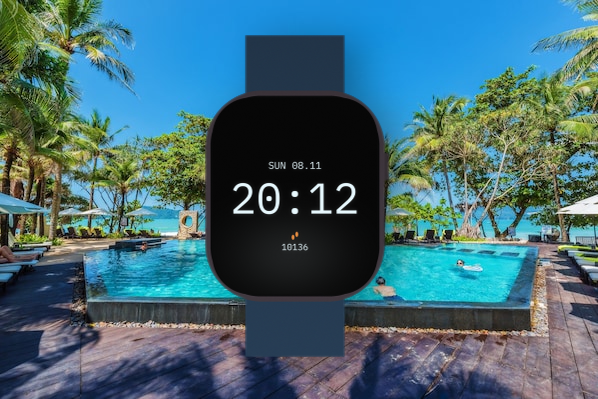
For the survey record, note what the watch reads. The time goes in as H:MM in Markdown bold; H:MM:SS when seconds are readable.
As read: **20:12**
